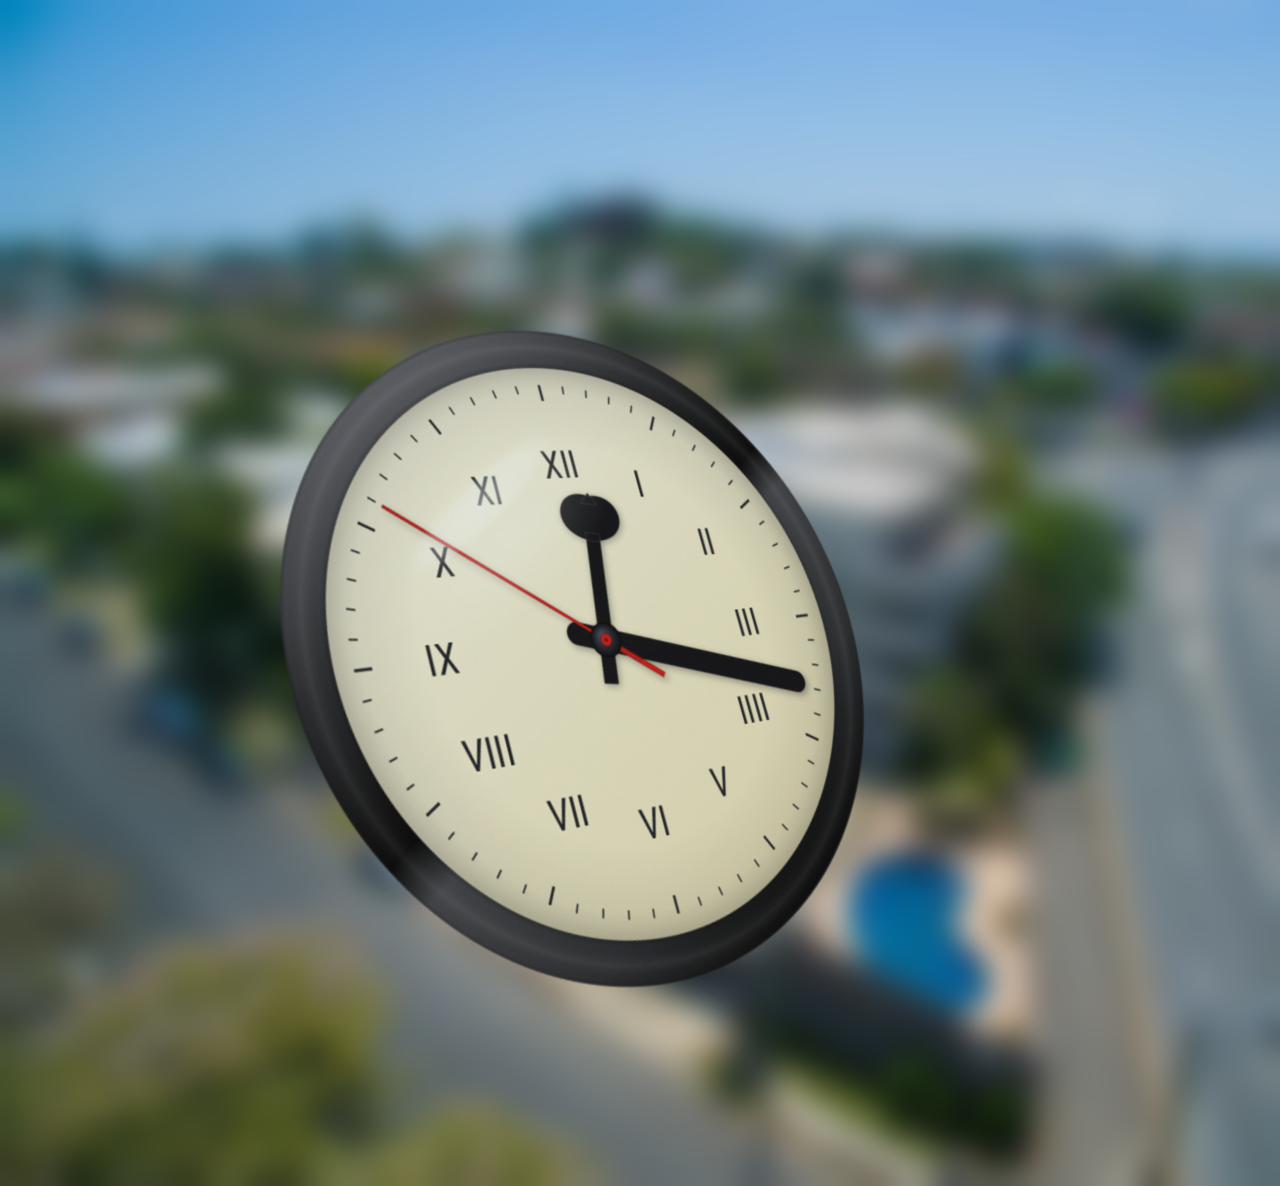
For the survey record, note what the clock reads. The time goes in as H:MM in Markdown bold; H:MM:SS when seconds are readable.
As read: **12:17:51**
